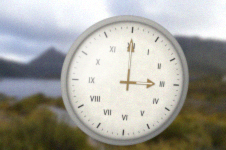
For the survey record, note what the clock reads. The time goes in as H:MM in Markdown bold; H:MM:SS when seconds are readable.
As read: **3:00**
